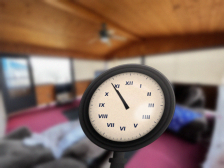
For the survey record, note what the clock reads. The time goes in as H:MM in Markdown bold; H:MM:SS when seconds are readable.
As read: **10:54**
